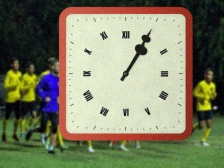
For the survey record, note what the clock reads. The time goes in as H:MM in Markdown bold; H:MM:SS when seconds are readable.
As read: **1:05**
